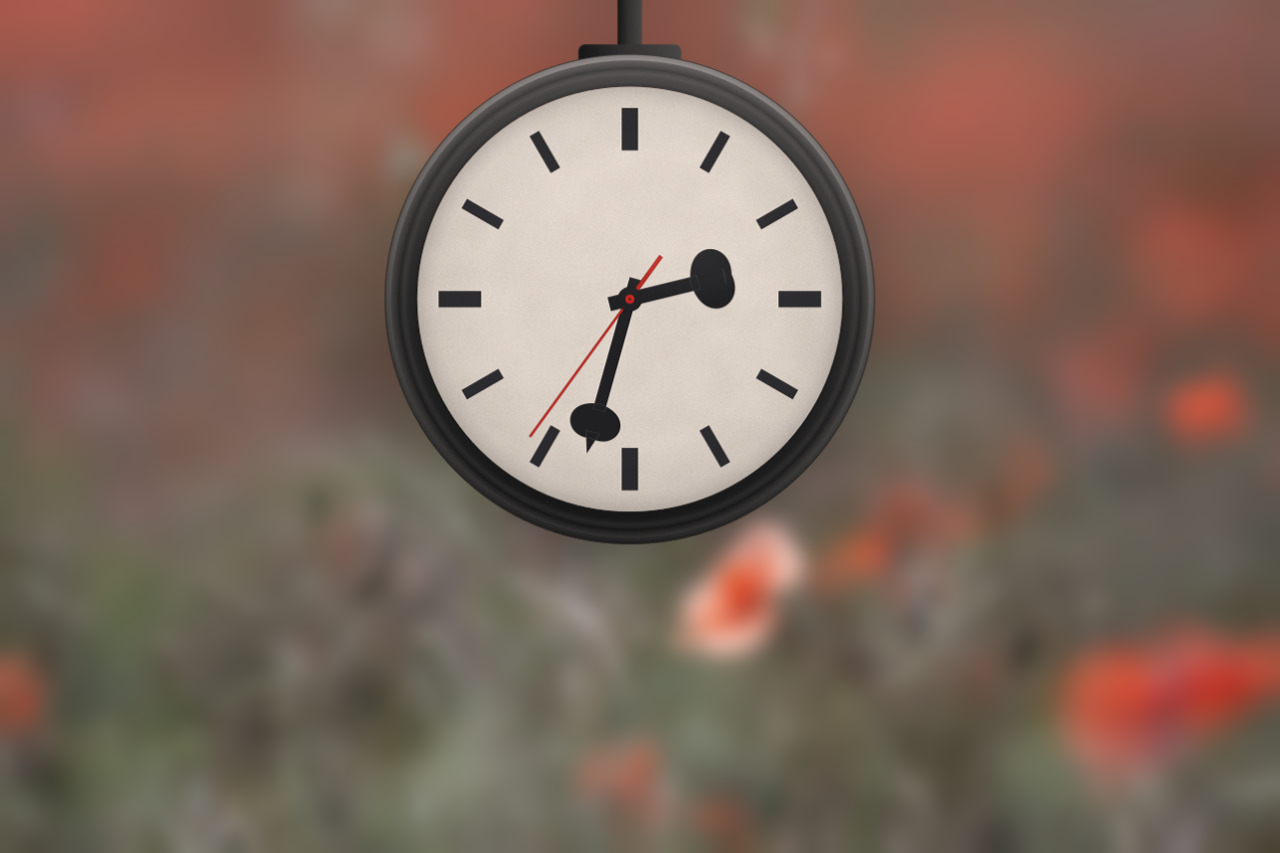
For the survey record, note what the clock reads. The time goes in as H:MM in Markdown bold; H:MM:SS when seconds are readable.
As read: **2:32:36**
